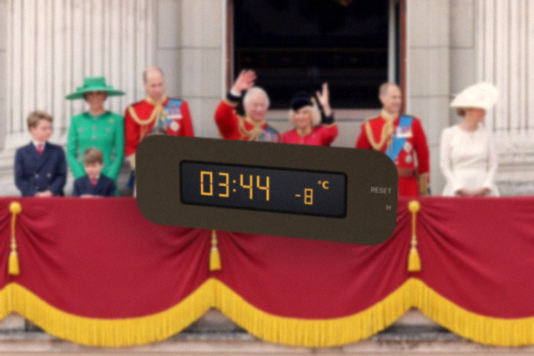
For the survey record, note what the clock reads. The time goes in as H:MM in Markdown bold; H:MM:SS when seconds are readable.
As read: **3:44**
